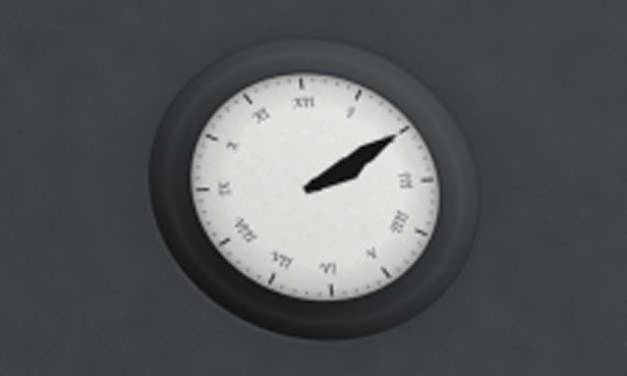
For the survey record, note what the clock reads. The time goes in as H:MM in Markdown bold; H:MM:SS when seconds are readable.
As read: **2:10**
